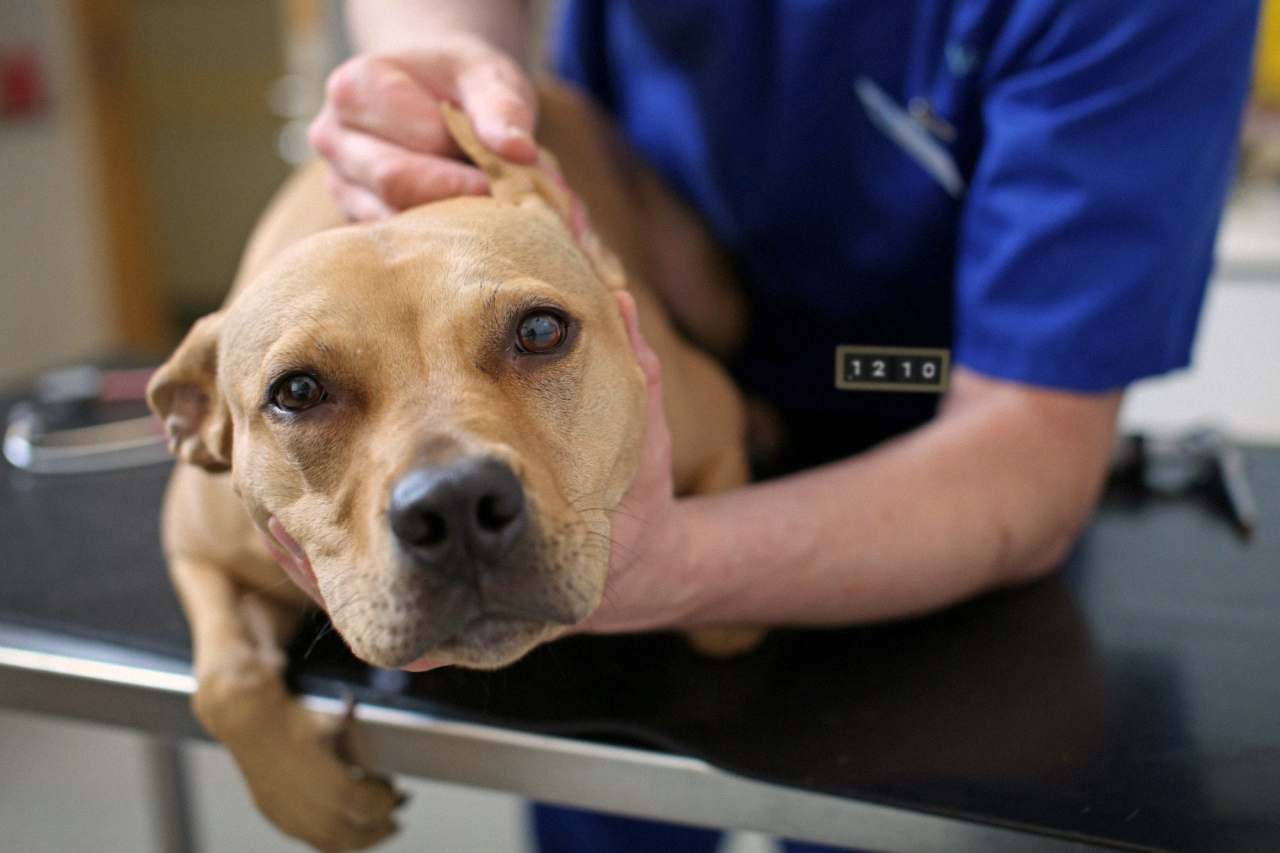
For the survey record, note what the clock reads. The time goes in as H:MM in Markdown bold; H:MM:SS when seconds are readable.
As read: **12:10**
